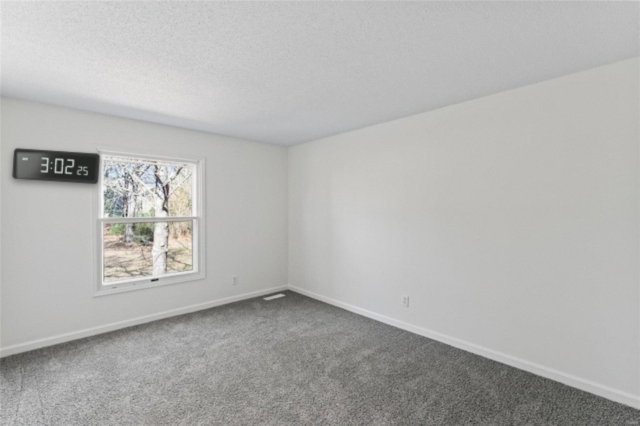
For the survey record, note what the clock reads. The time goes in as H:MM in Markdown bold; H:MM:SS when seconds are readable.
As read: **3:02**
